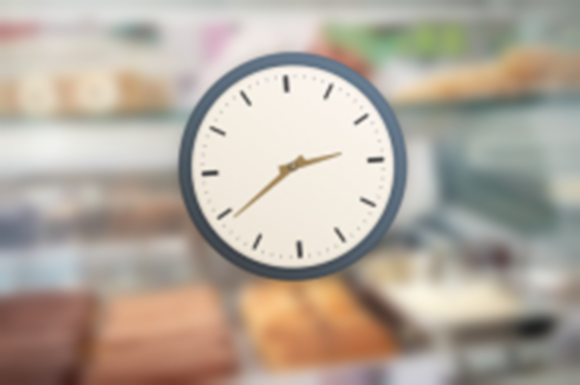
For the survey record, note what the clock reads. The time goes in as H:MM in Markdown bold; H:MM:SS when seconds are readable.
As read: **2:39**
